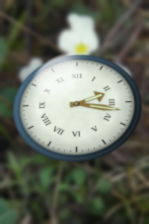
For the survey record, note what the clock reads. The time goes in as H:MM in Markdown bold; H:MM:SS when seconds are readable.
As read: **2:17**
